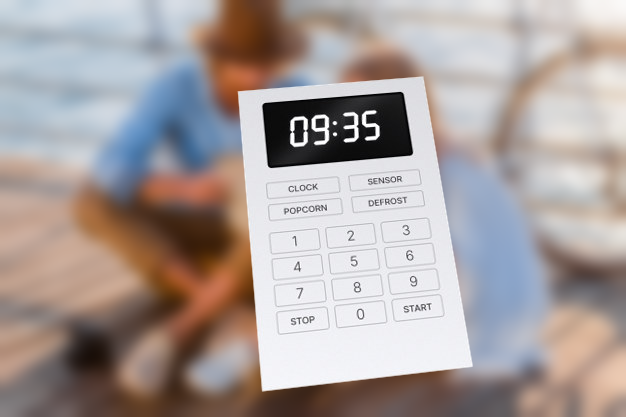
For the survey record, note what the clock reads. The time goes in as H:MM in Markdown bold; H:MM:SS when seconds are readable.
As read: **9:35**
